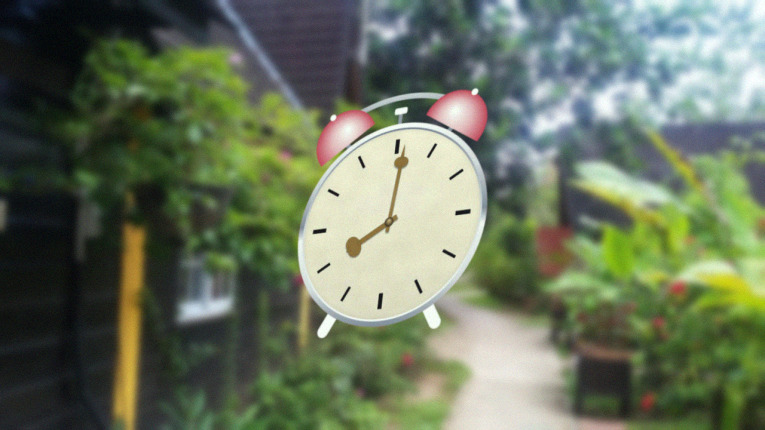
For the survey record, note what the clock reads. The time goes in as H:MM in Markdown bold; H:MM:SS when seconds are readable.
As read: **8:01**
